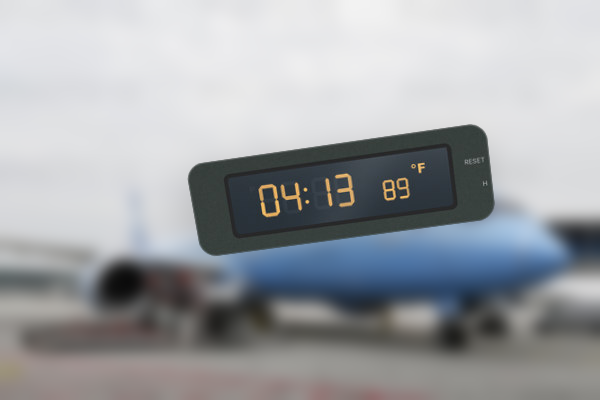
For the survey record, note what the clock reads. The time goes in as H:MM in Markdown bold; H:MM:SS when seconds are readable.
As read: **4:13**
